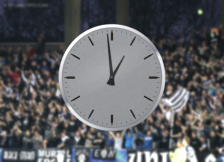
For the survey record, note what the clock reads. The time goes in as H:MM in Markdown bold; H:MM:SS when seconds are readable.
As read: **12:59**
